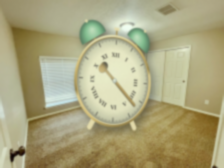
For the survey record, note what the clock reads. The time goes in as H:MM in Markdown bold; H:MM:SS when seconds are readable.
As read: **10:22**
